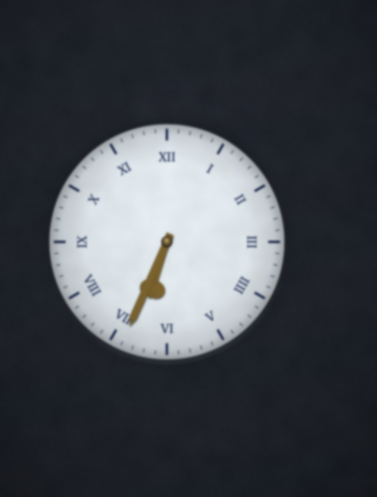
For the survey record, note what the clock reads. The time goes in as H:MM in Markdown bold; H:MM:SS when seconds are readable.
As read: **6:34**
